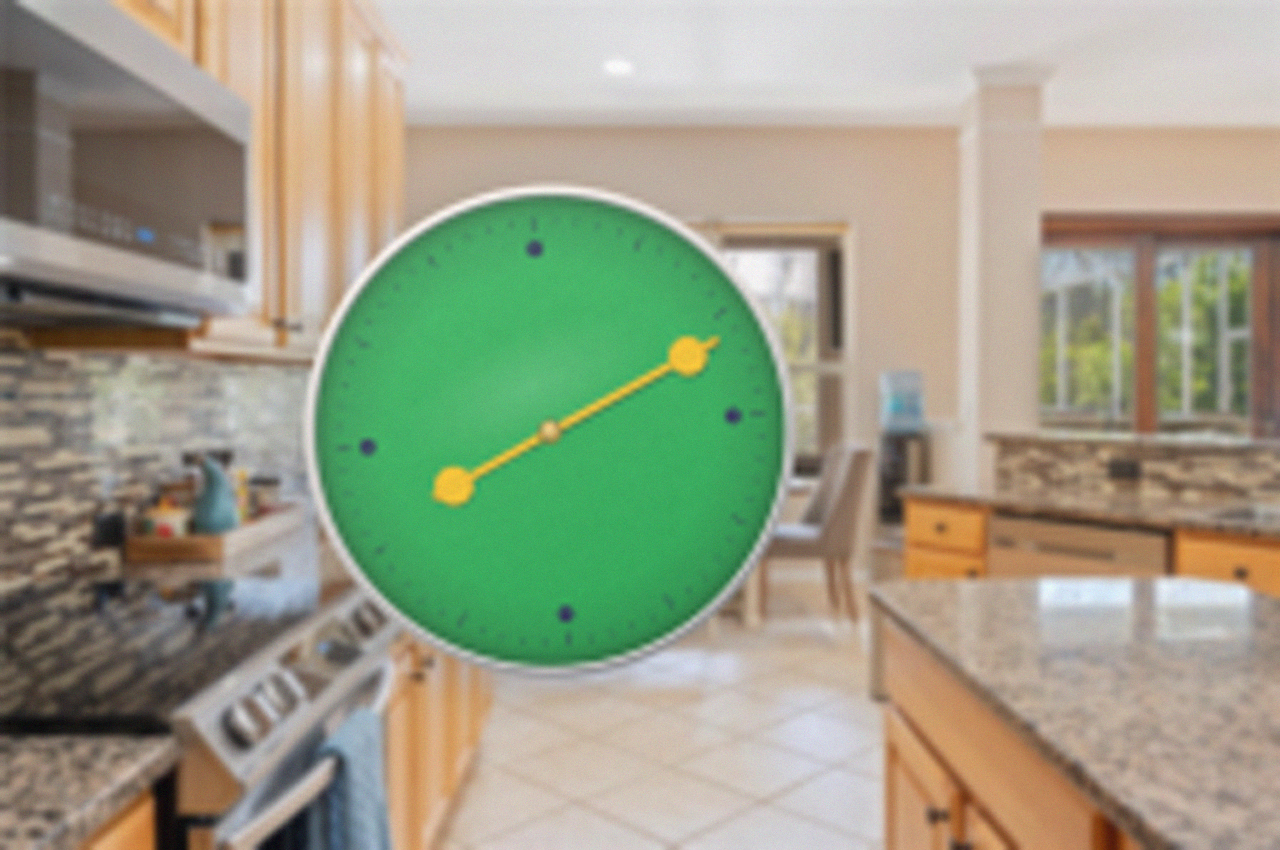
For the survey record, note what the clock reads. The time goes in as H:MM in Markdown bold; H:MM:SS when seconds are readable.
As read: **8:11**
